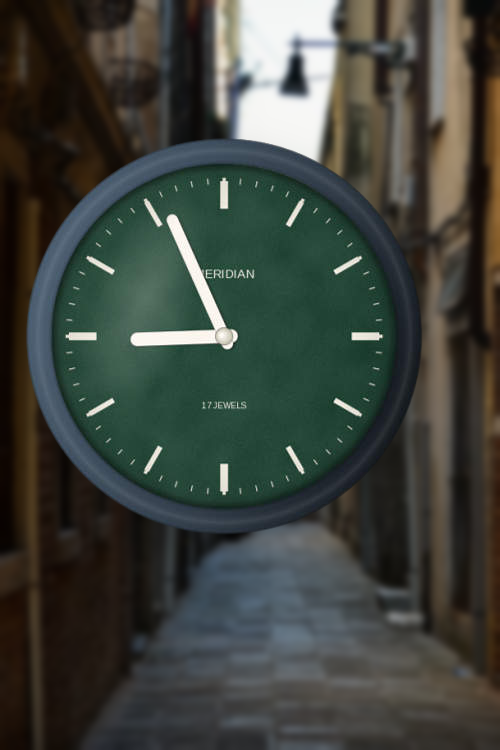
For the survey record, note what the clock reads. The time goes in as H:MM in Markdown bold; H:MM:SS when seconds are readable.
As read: **8:56**
